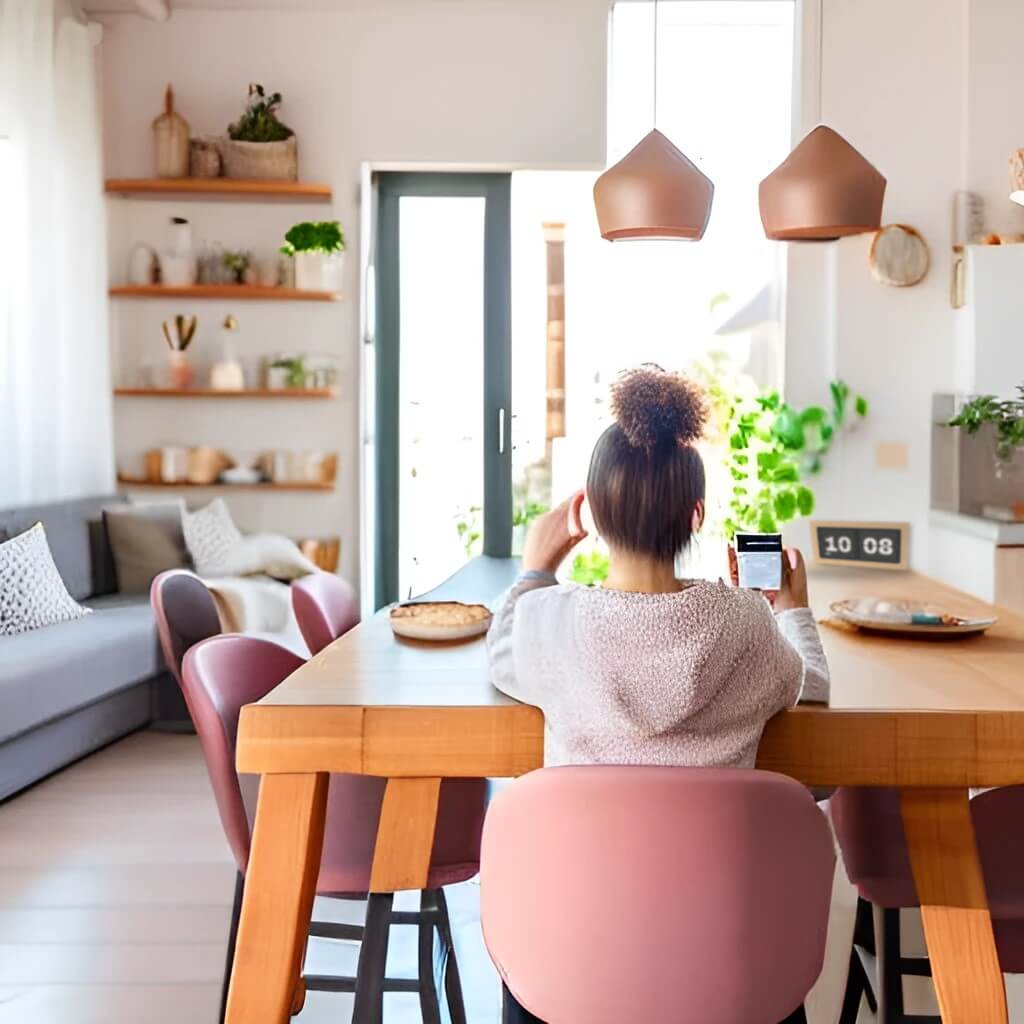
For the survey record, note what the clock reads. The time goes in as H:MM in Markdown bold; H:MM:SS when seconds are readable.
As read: **10:08**
